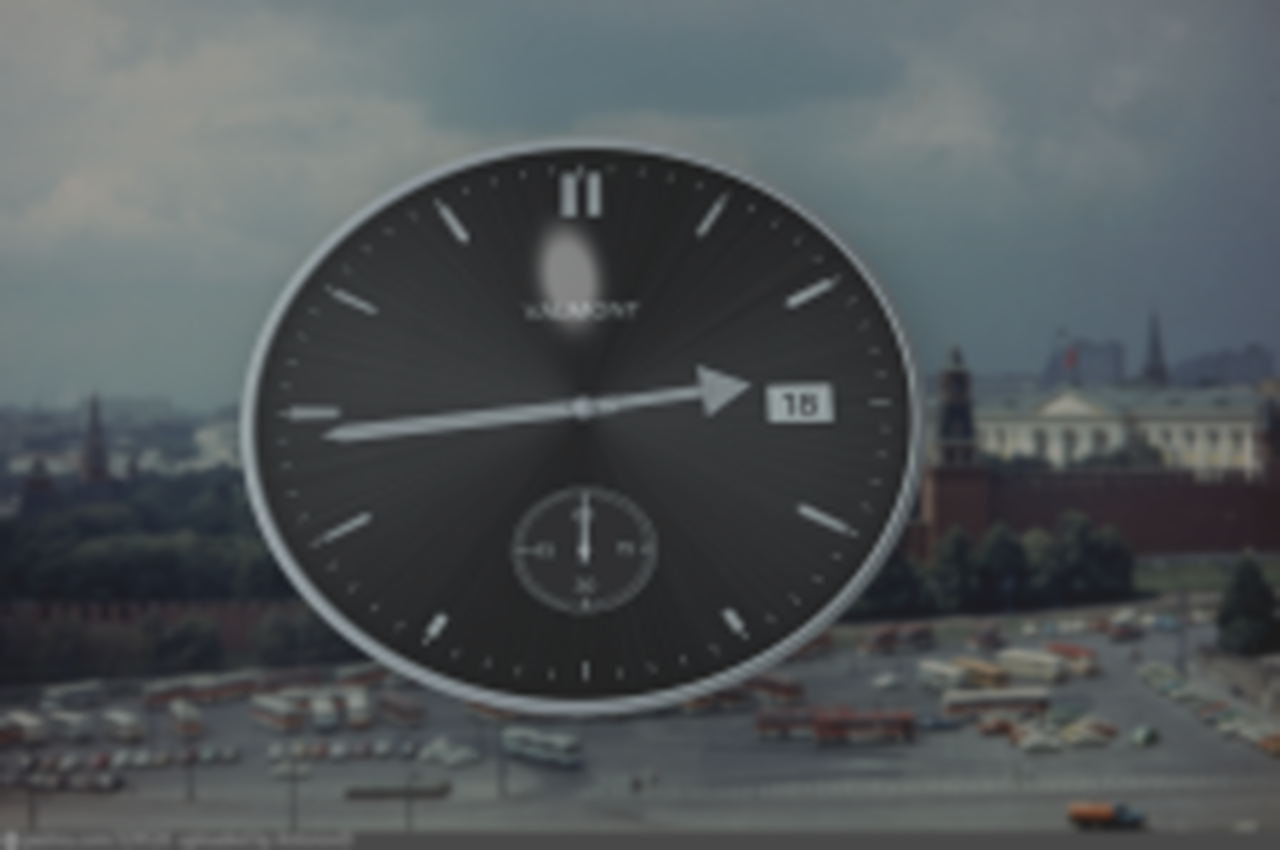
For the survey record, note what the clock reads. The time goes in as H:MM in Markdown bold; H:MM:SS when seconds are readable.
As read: **2:44**
